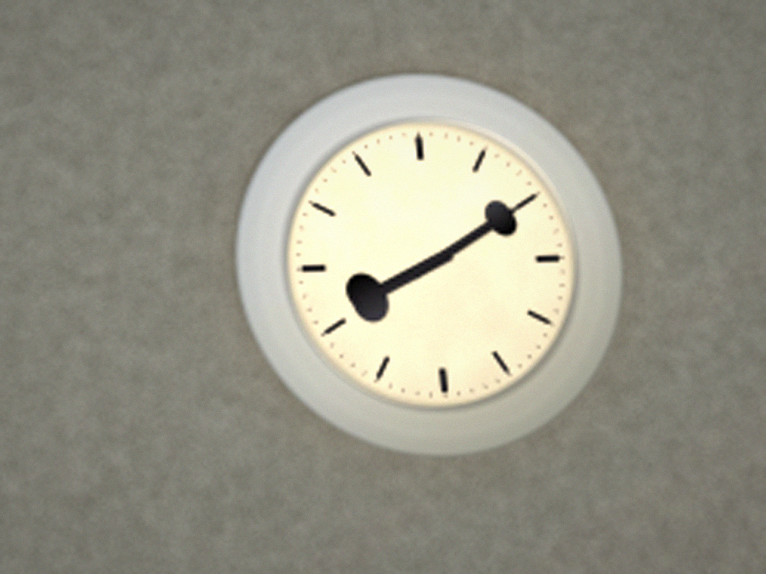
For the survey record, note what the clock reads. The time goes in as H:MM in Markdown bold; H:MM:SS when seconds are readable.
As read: **8:10**
